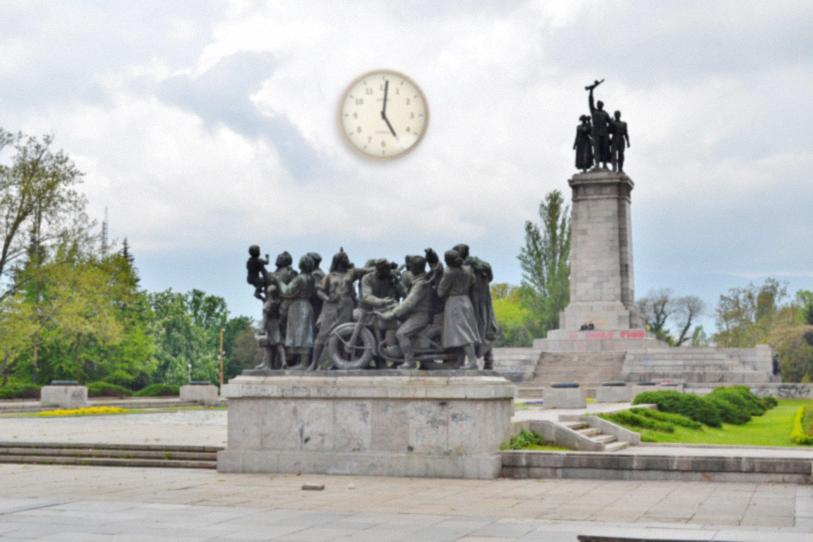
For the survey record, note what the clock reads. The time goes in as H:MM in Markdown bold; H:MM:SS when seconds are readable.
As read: **5:01**
